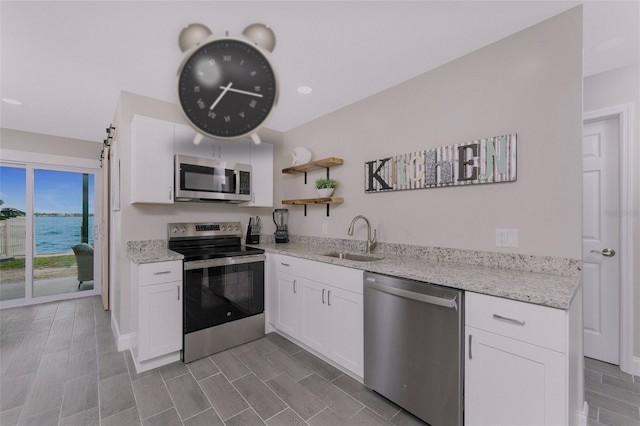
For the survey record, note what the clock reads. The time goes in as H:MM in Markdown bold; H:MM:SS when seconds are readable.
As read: **7:17**
